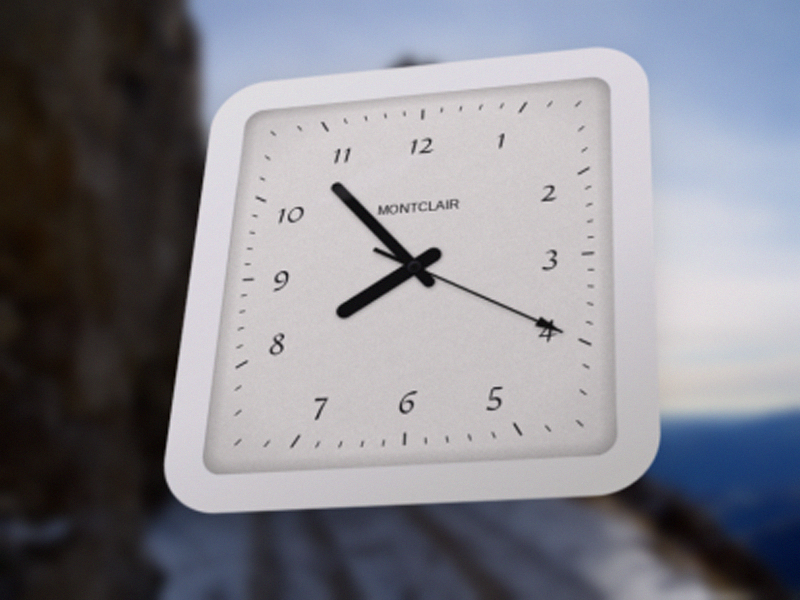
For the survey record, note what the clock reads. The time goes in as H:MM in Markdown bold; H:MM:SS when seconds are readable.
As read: **7:53:20**
